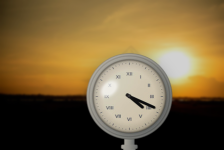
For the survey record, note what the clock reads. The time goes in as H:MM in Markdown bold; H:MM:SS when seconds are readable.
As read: **4:19**
